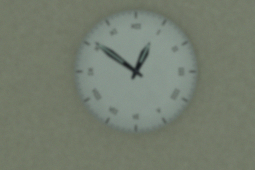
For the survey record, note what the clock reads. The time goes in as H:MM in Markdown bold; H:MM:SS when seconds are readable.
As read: **12:51**
